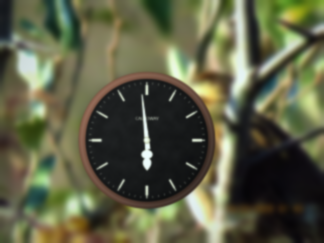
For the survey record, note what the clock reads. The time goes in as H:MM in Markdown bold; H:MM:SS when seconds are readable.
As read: **5:59**
